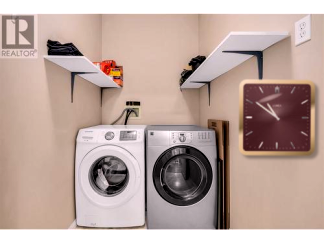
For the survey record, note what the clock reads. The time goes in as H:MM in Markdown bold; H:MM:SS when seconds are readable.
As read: **10:51**
